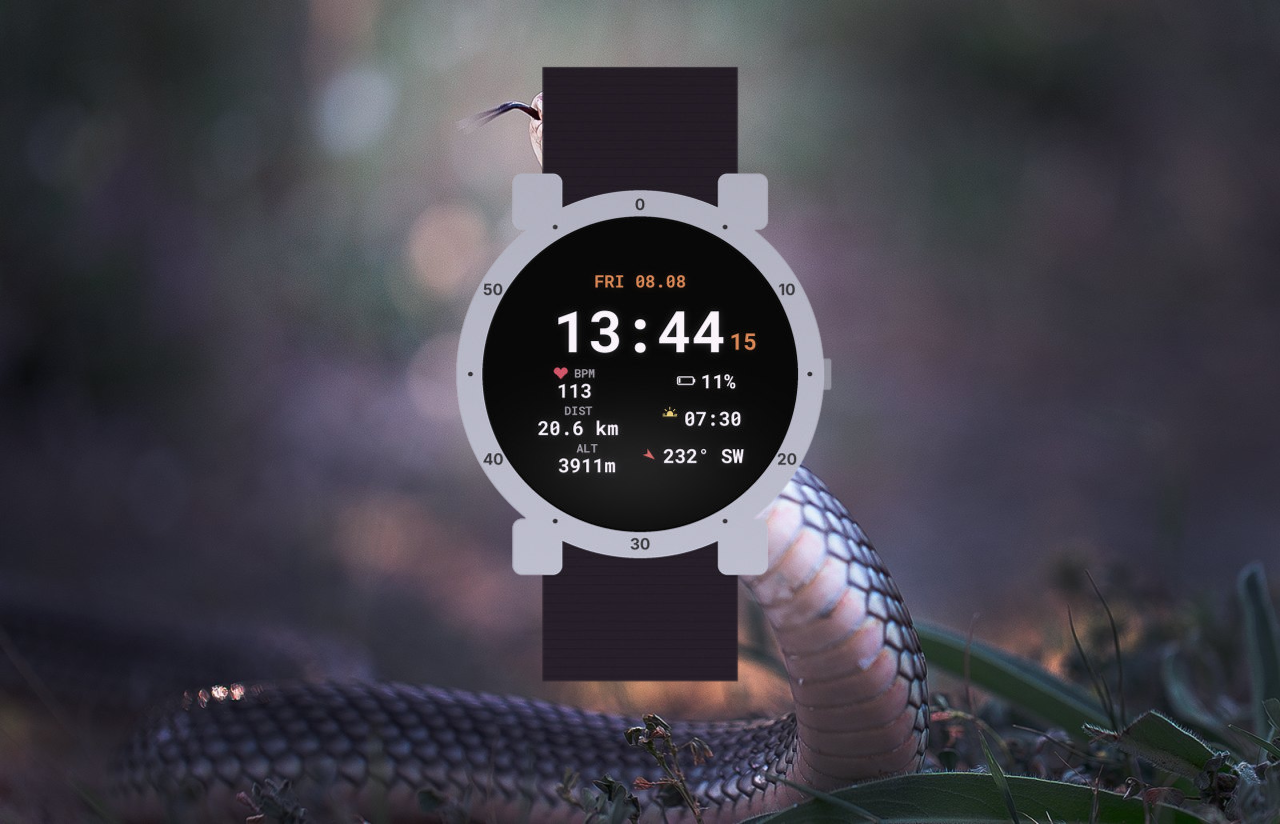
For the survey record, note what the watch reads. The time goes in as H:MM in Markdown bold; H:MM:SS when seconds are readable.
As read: **13:44:15**
